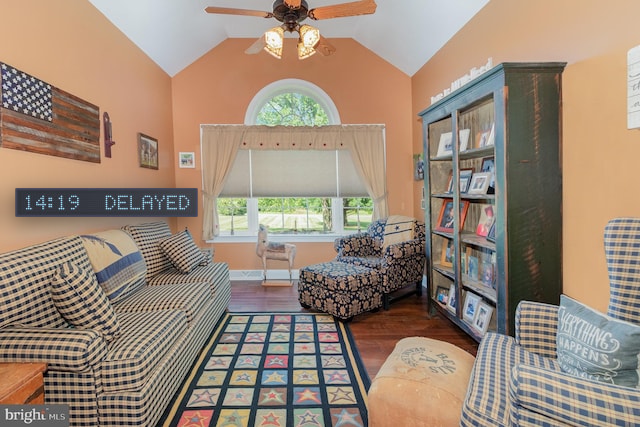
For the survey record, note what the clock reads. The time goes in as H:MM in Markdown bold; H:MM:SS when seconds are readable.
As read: **14:19**
